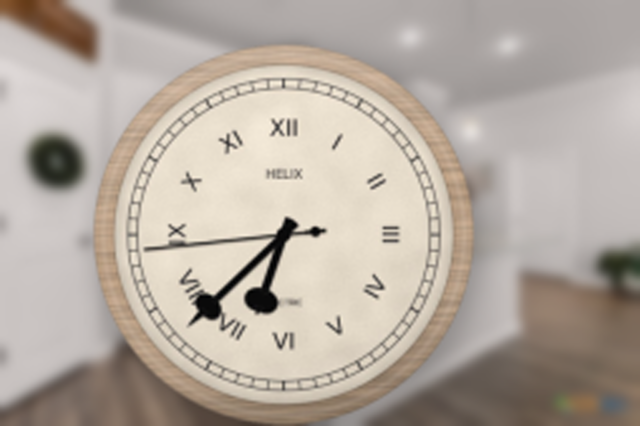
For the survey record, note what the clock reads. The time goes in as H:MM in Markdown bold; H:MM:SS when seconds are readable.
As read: **6:37:44**
